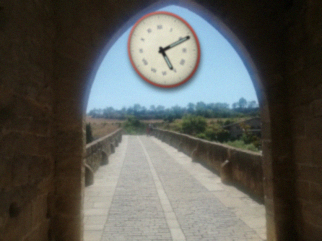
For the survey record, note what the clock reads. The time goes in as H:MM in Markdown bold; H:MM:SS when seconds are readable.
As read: **5:11**
